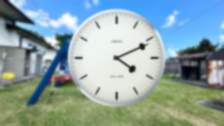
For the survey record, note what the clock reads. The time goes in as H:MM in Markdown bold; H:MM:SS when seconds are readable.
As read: **4:11**
